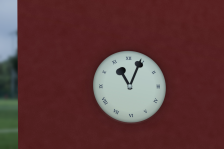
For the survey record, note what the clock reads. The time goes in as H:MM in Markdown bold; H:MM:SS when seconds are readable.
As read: **11:04**
